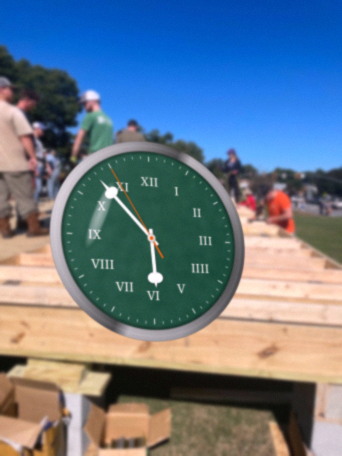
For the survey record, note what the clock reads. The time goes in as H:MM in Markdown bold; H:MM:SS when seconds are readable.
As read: **5:52:55**
